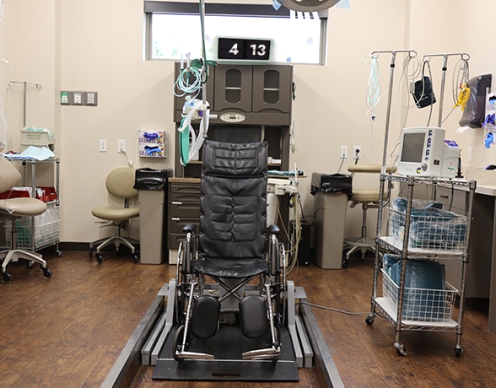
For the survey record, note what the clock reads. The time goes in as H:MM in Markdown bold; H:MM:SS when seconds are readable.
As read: **4:13**
